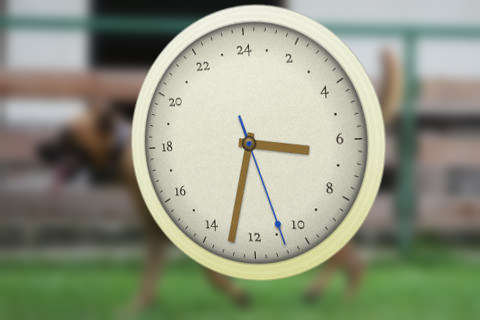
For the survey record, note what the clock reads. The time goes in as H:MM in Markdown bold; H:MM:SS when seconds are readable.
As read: **6:32:27**
